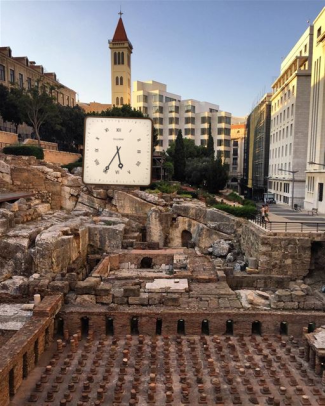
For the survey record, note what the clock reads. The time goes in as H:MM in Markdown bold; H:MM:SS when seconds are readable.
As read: **5:35**
